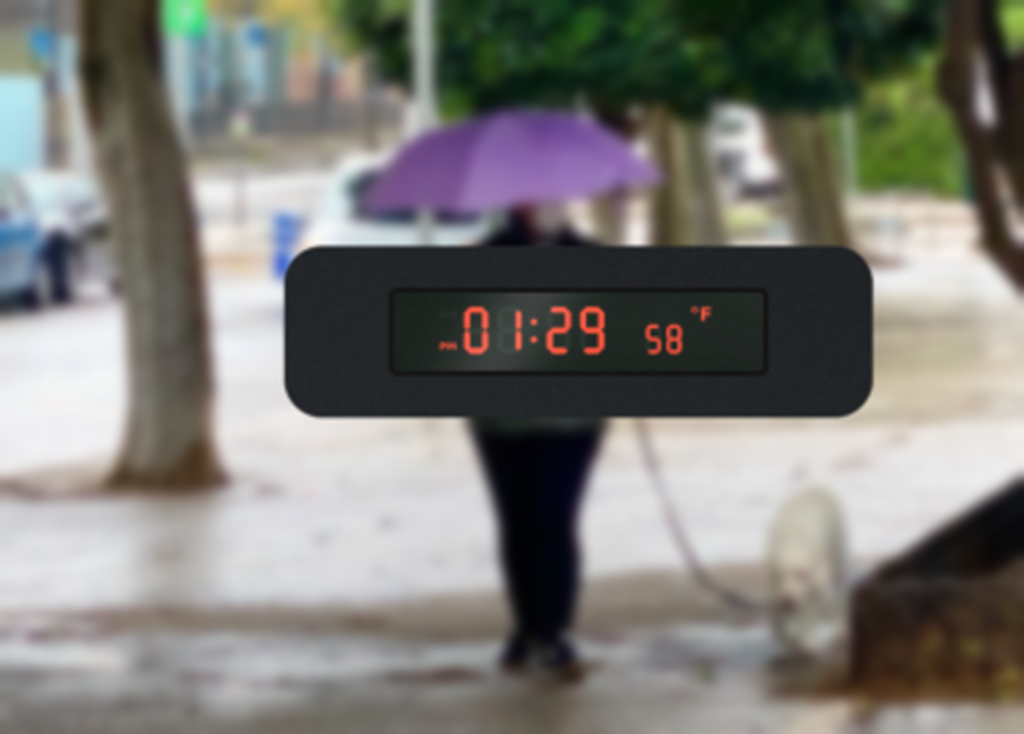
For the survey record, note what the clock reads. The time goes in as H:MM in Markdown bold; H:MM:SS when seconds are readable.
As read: **1:29**
